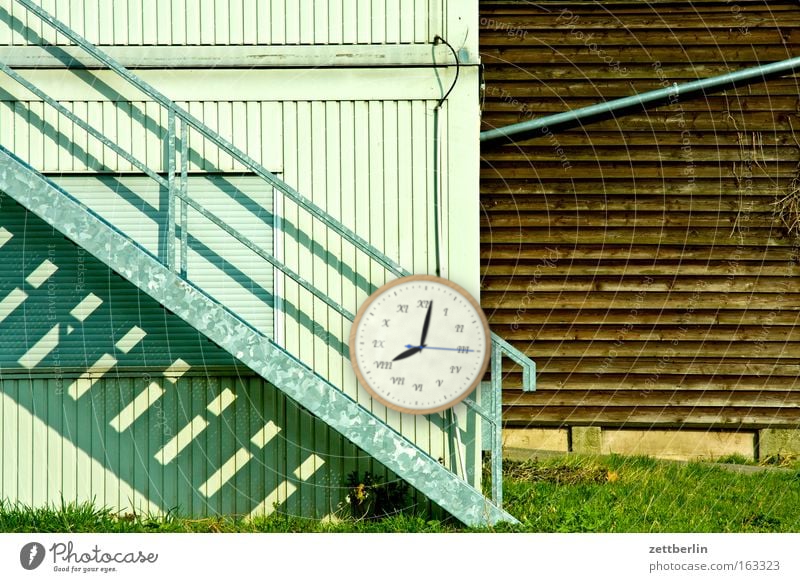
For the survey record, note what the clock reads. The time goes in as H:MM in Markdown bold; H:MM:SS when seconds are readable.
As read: **8:01:15**
